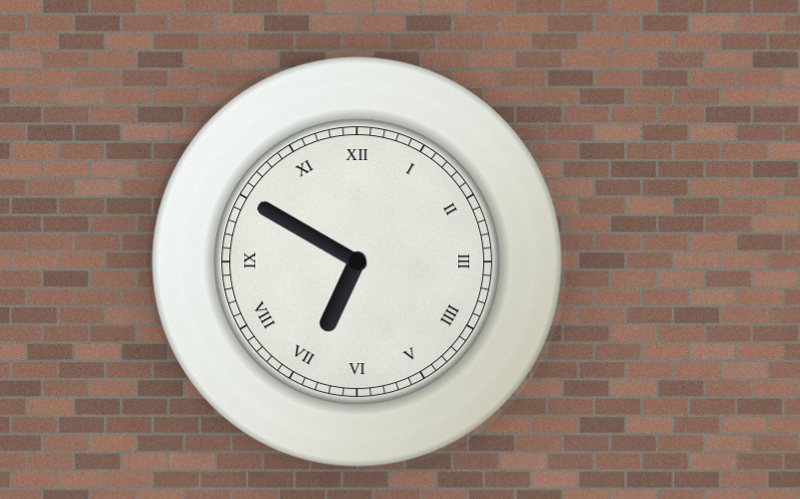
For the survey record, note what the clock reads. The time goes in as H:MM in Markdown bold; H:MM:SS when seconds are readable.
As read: **6:50**
